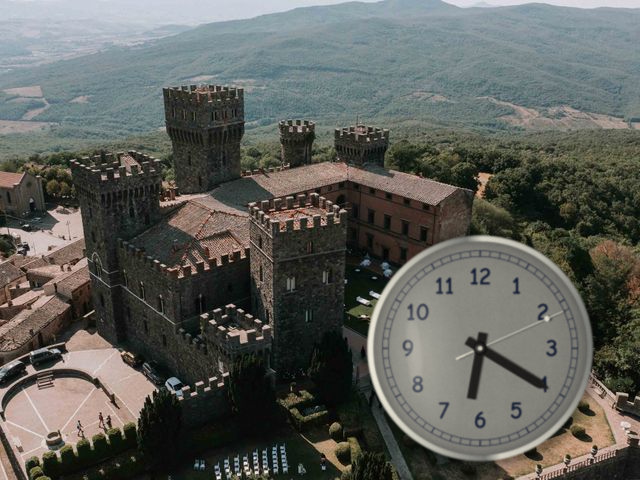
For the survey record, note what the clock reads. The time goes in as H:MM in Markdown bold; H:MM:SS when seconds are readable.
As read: **6:20:11**
